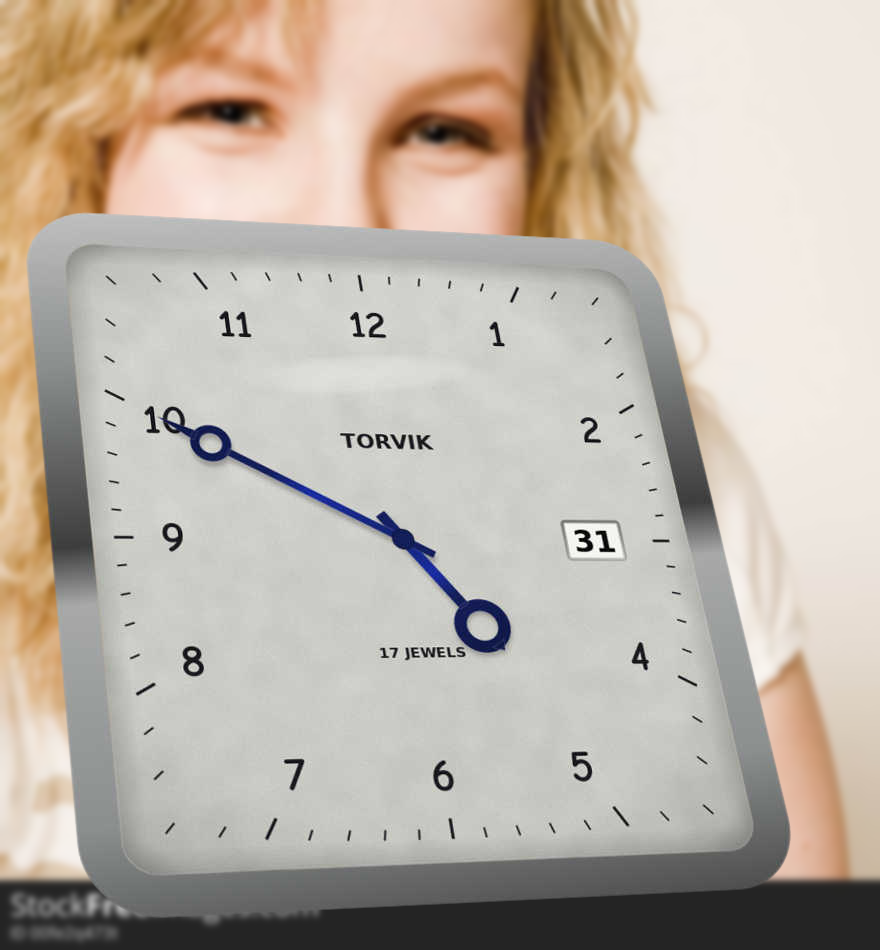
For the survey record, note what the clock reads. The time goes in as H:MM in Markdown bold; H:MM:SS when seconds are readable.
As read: **4:50**
